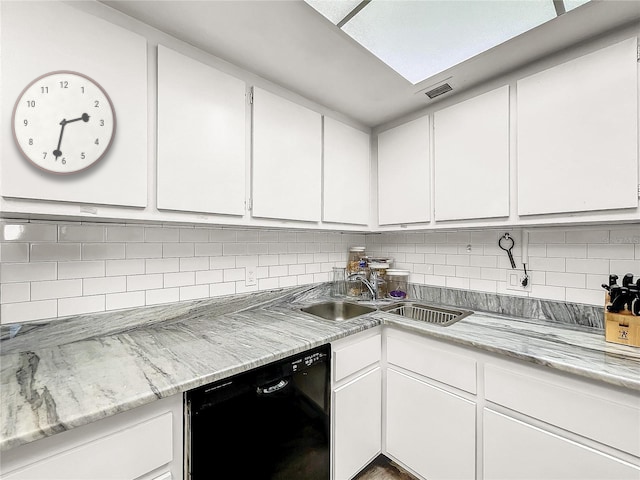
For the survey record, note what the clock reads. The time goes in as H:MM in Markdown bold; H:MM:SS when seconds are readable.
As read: **2:32**
